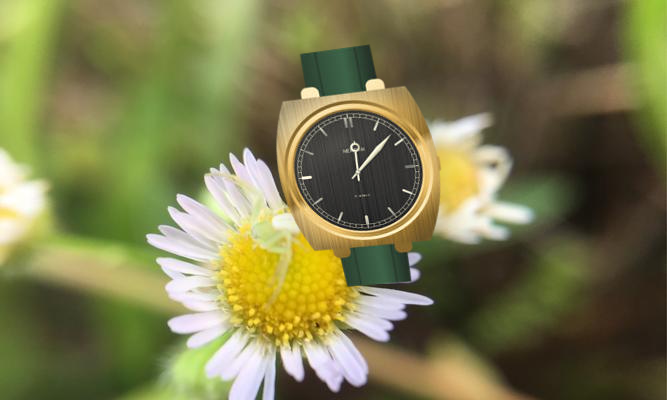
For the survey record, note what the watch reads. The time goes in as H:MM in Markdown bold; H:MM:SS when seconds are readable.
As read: **12:08**
